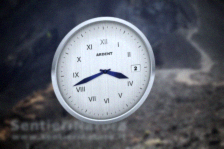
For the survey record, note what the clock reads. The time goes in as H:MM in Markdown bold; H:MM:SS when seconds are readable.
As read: **3:42**
